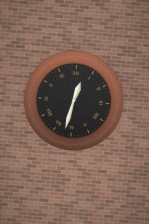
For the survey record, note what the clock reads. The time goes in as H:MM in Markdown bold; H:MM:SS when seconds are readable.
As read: **12:32**
